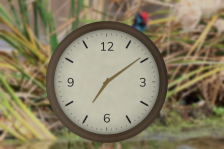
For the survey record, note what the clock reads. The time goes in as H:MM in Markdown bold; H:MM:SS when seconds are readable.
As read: **7:09**
